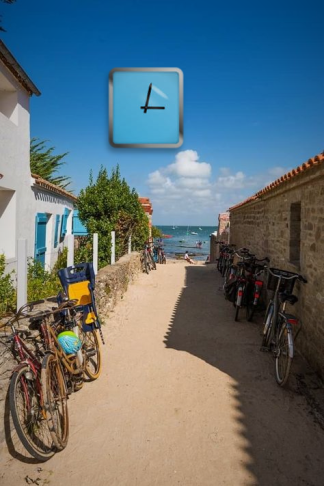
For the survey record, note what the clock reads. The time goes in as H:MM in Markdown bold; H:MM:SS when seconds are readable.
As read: **3:02**
